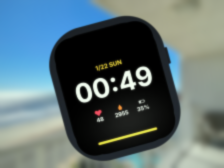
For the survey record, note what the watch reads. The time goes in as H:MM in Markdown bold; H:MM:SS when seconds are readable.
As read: **0:49**
